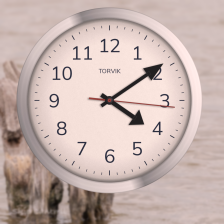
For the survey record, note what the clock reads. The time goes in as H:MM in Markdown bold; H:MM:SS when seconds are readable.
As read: **4:09:16**
